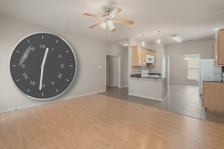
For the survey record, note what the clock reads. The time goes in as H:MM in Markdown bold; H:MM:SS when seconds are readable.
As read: **12:31**
